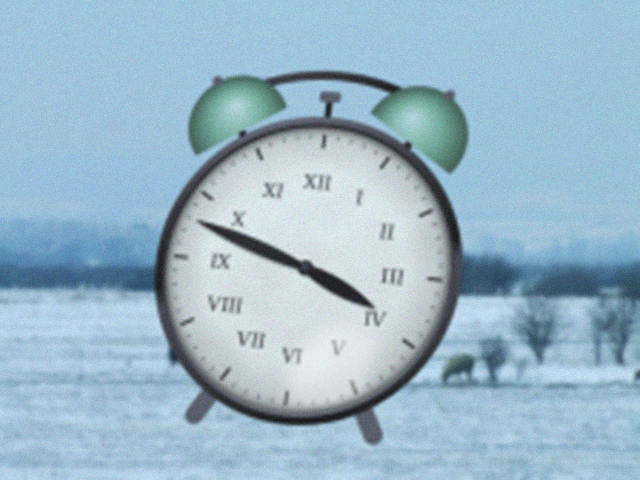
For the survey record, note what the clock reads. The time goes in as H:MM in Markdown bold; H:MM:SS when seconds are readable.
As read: **3:48**
